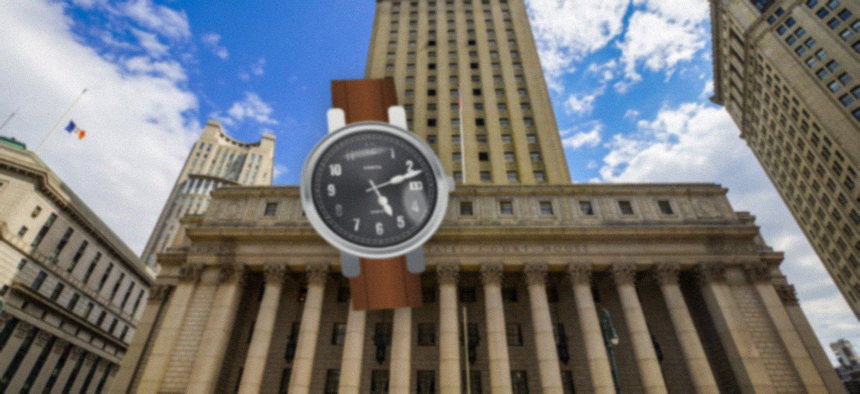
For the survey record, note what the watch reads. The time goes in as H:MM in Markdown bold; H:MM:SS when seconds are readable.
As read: **5:12**
